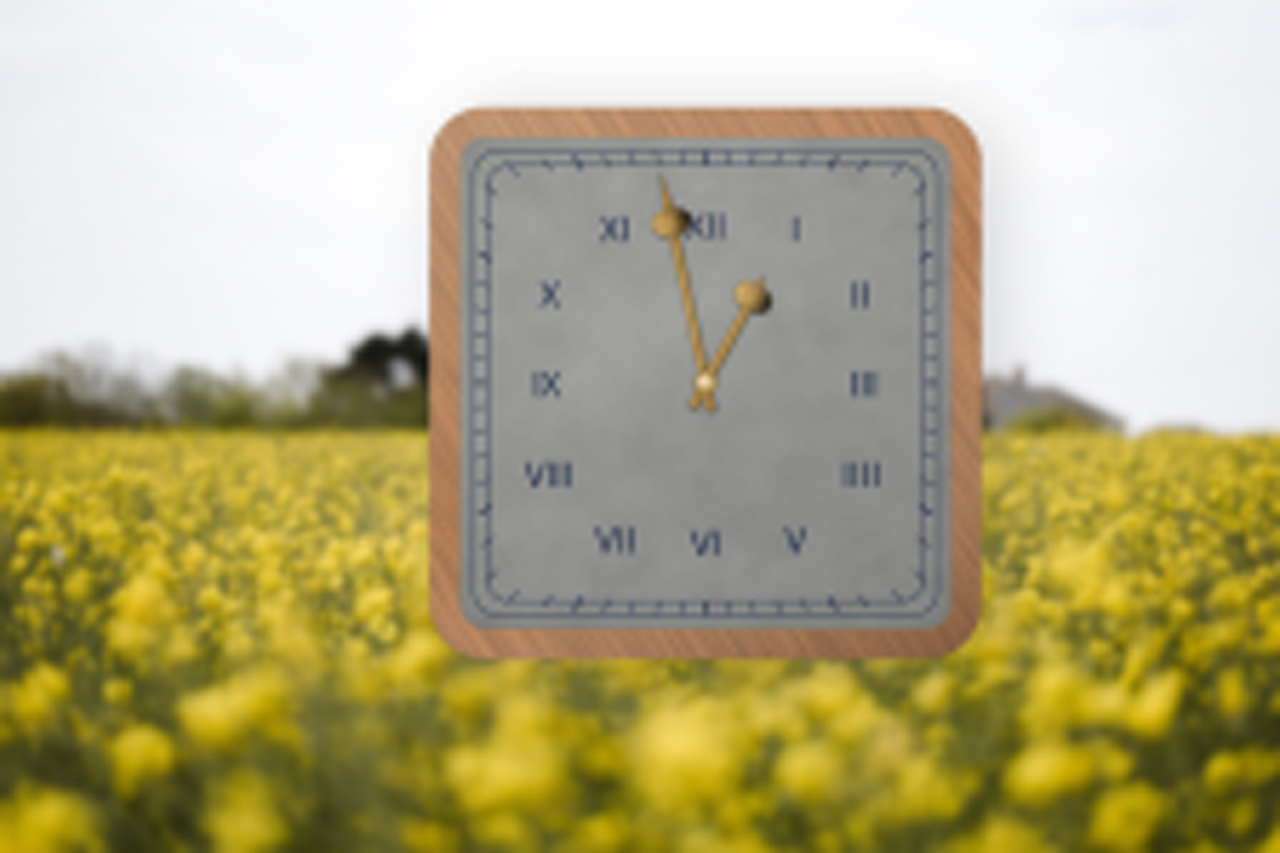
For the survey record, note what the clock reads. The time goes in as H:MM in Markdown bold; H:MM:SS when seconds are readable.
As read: **12:58**
